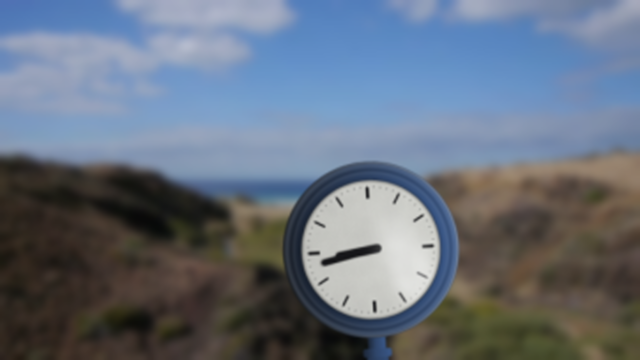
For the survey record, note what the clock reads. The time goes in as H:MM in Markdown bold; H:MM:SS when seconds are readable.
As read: **8:43**
